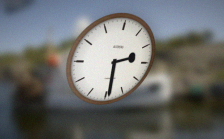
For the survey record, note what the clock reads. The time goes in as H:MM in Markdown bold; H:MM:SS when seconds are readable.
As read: **2:29**
